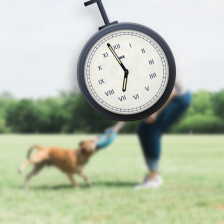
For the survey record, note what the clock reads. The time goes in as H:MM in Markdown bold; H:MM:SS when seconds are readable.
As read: **6:58**
